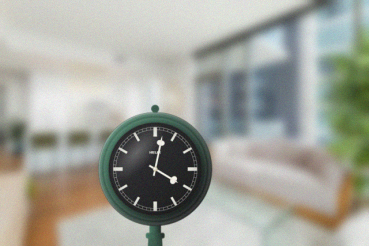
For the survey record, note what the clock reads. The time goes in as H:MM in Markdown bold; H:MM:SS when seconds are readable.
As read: **4:02**
